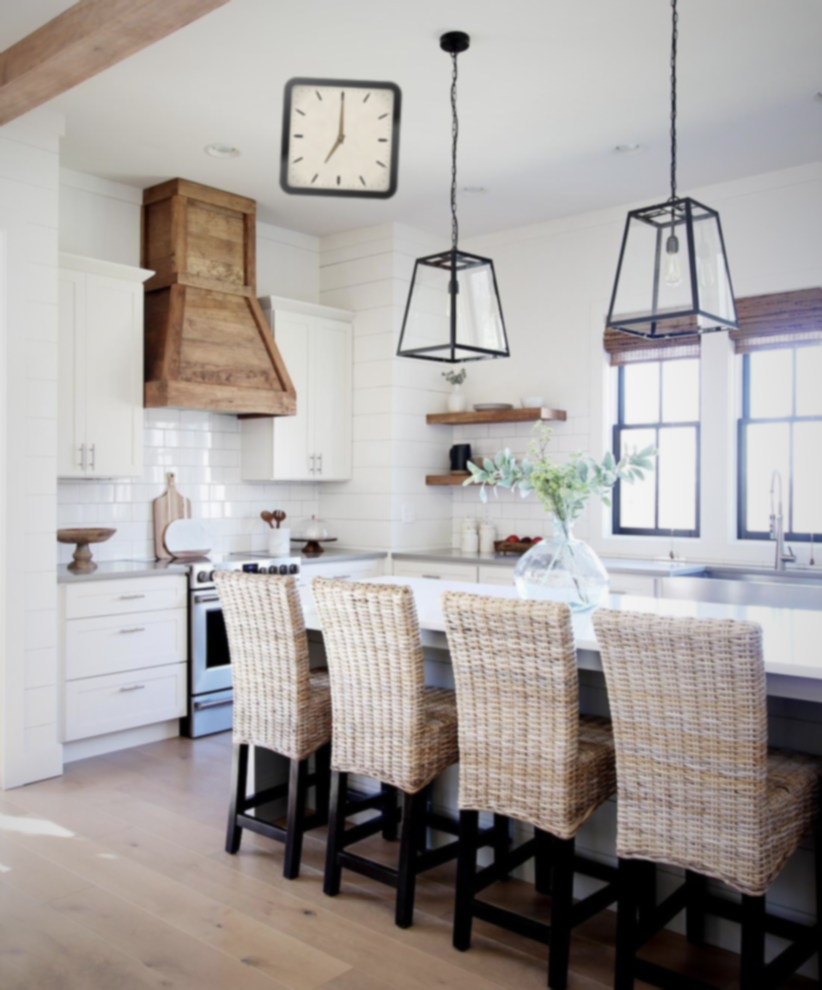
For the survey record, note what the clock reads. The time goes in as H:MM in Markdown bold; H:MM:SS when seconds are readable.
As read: **7:00**
